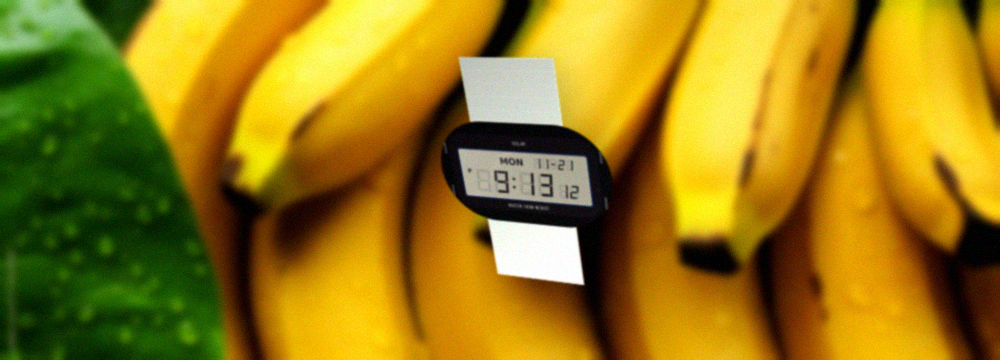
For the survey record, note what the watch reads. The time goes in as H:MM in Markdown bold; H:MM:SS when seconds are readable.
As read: **9:13:12**
